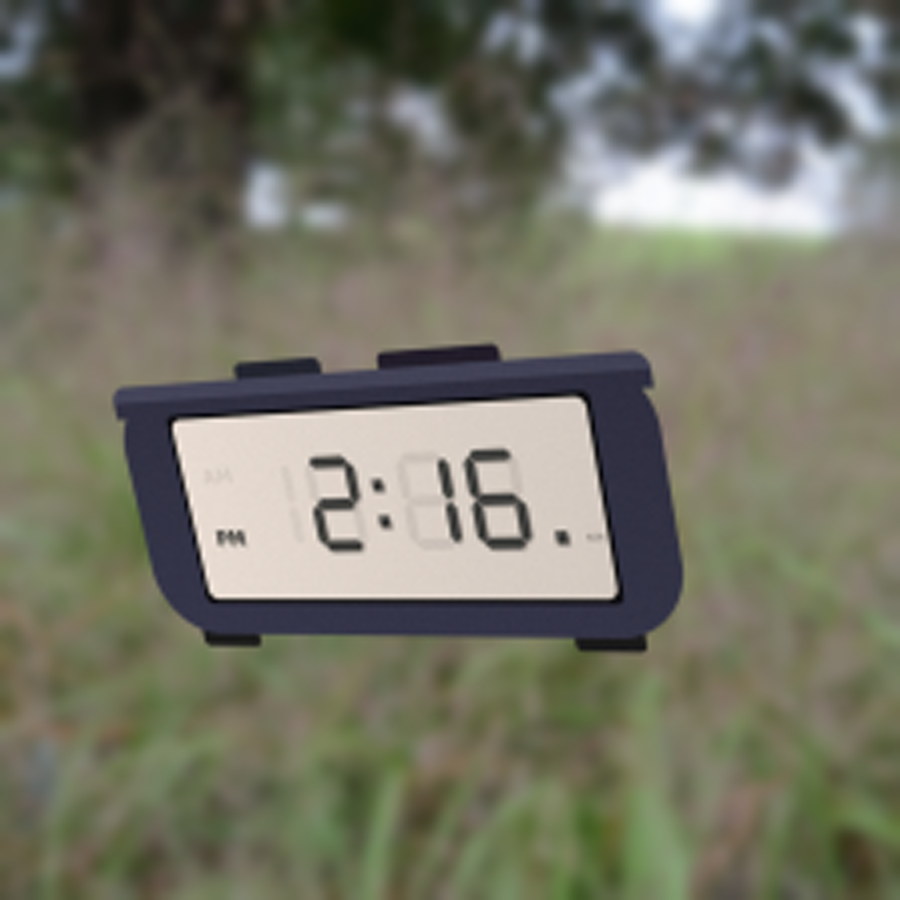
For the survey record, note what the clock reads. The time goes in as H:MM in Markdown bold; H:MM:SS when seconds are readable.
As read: **2:16**
